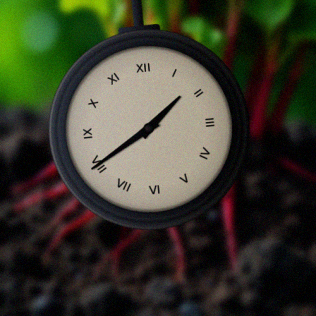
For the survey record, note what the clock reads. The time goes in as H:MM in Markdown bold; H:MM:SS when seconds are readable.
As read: **1:40**
